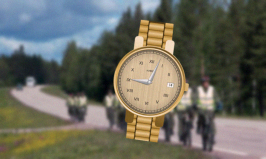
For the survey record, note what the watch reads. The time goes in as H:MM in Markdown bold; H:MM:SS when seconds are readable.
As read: **9:03**
